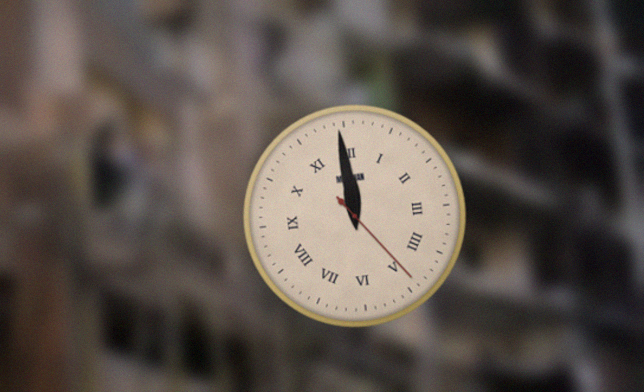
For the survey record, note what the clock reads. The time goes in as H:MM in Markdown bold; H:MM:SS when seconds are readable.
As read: **11:59:24**
